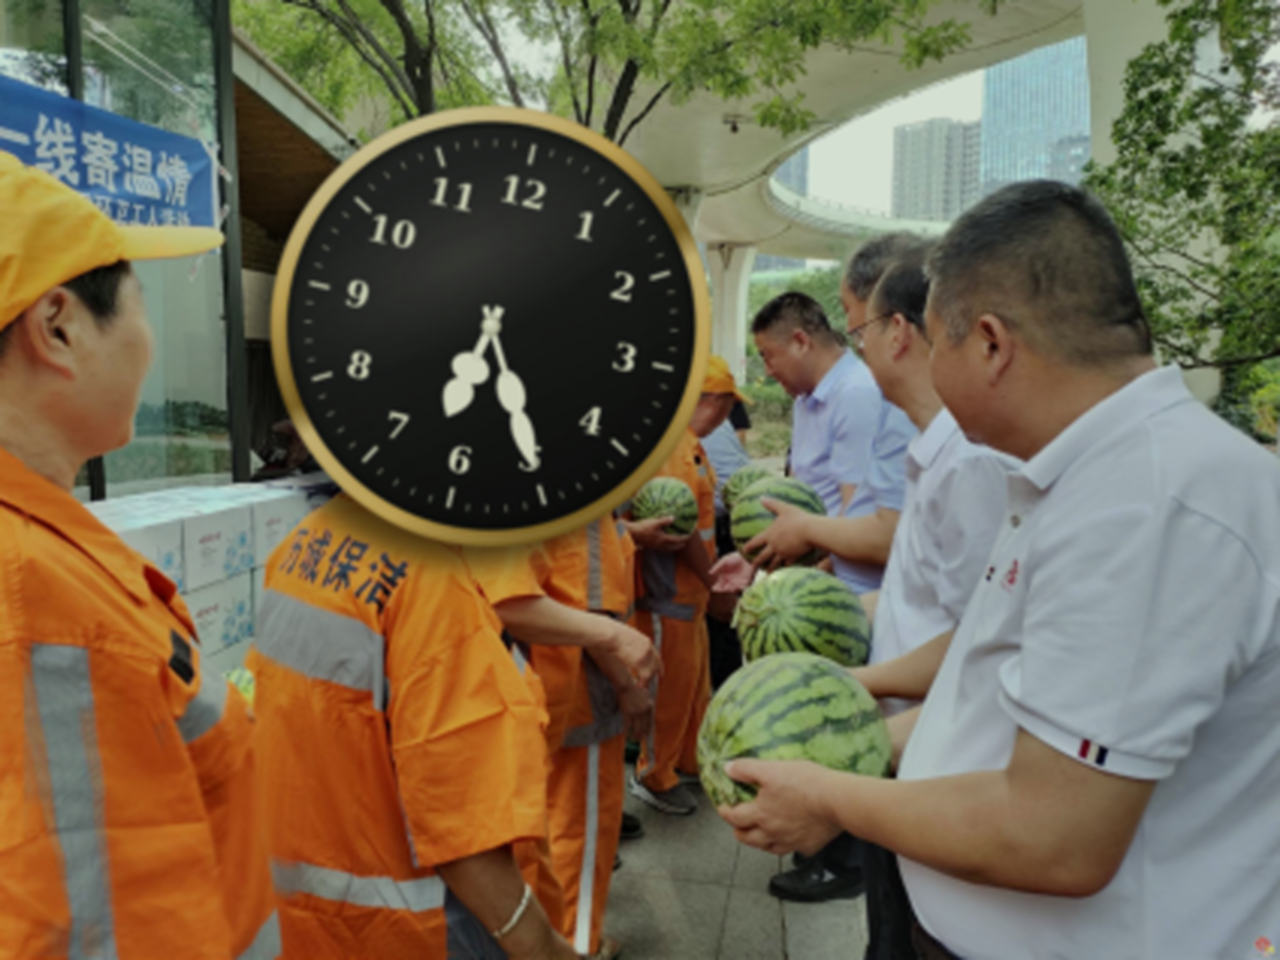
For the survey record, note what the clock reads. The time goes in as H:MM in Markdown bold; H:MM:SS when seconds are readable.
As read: **6:25**
